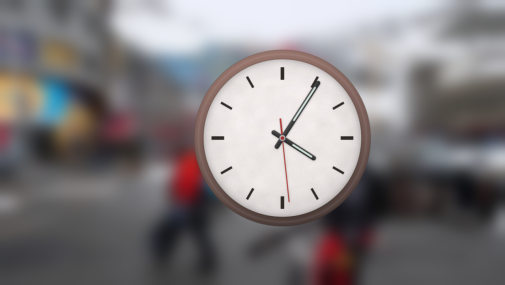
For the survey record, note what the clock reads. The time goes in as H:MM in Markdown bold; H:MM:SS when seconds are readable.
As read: **4:05:29**
